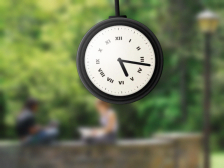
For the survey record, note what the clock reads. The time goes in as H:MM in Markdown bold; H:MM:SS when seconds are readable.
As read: **5:17**
